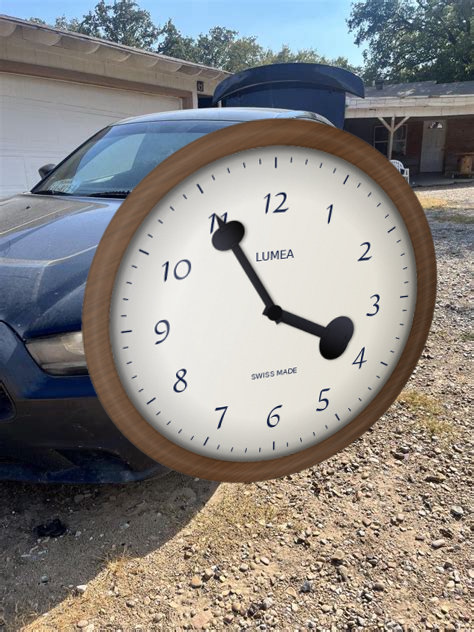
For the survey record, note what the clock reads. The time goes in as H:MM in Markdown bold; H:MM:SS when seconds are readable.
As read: **3:55**
